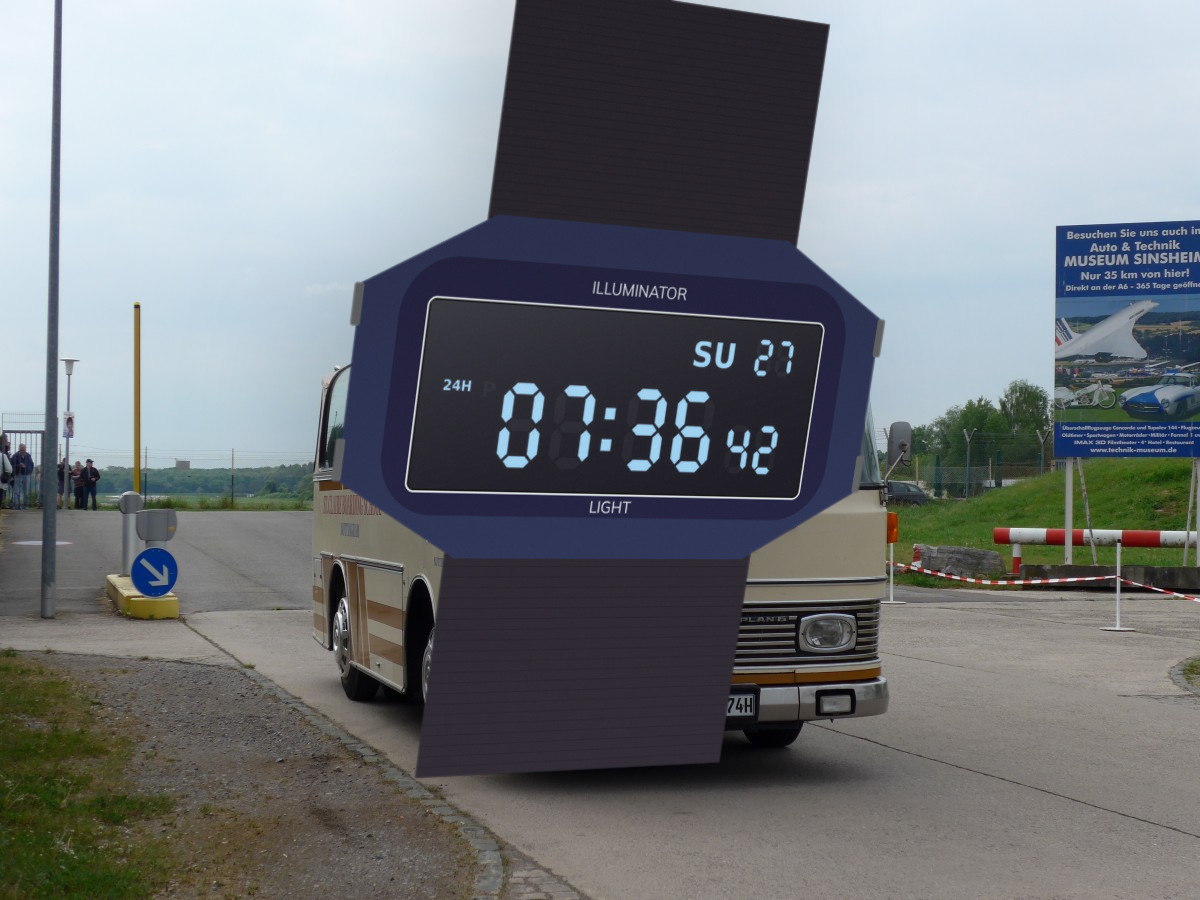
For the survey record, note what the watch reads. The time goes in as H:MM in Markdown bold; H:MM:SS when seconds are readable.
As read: **7:36:42**
